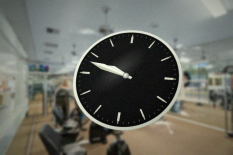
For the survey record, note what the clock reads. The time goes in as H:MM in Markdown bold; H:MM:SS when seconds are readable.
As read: **9:48**
